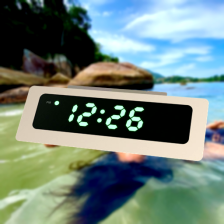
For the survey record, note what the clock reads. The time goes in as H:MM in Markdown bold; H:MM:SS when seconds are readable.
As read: **12:26**
